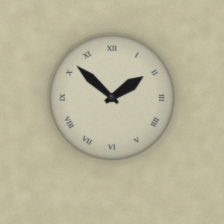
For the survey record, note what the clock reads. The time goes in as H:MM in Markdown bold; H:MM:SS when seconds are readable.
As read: **1:52**
